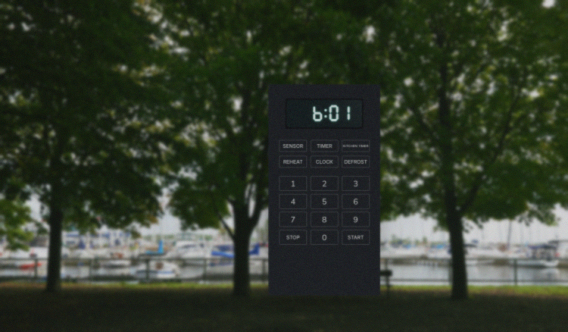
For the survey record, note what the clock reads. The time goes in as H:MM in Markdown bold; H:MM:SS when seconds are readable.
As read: **6:01**
